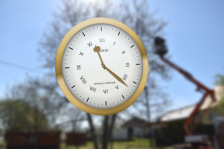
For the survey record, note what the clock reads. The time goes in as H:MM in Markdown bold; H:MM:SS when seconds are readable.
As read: **11:22**
